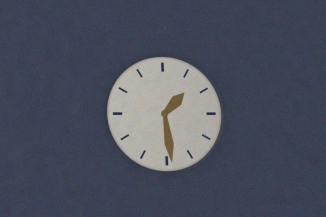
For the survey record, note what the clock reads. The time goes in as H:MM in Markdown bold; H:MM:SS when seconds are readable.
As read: **1:29**
